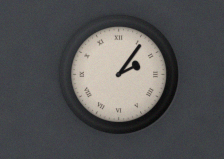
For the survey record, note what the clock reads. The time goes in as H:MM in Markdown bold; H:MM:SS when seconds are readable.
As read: **2:06**
